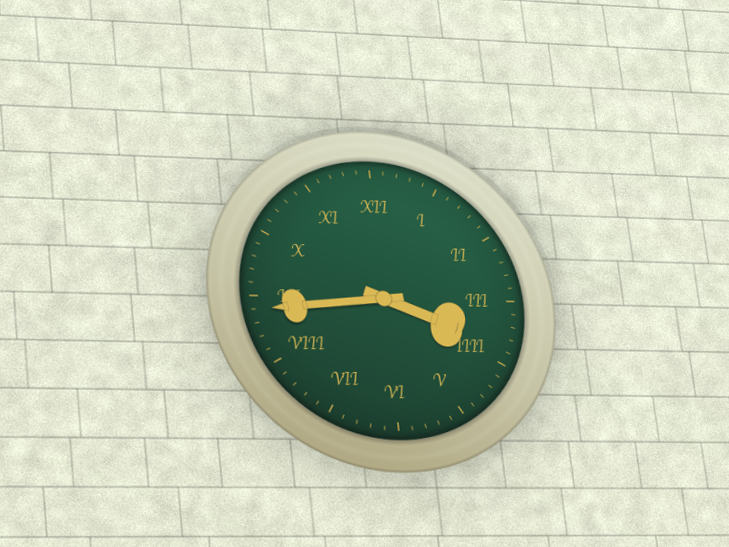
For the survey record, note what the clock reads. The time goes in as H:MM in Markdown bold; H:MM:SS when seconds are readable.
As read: **3:44**
